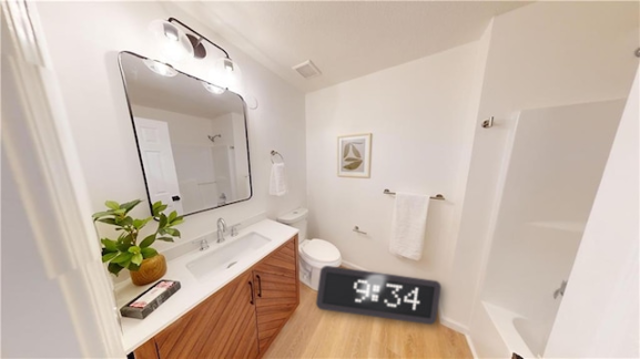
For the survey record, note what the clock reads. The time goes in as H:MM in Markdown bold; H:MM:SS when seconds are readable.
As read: **9:34**
